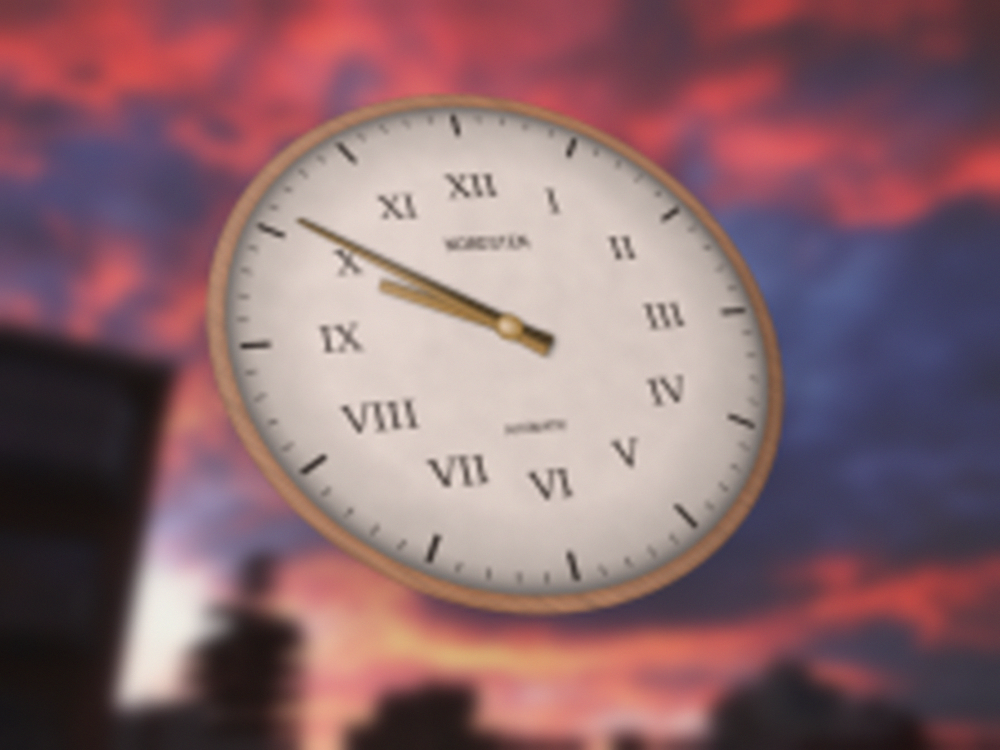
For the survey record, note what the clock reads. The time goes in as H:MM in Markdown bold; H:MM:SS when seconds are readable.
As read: **9:51**
